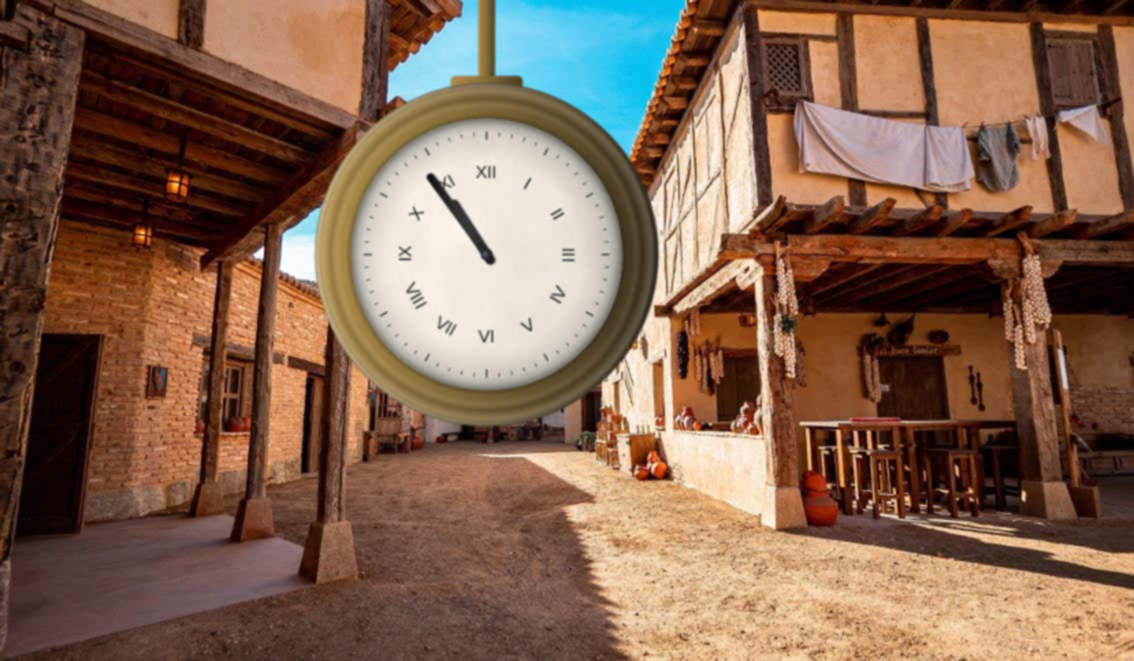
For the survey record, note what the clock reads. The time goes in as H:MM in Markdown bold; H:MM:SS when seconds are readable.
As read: **10:54**
